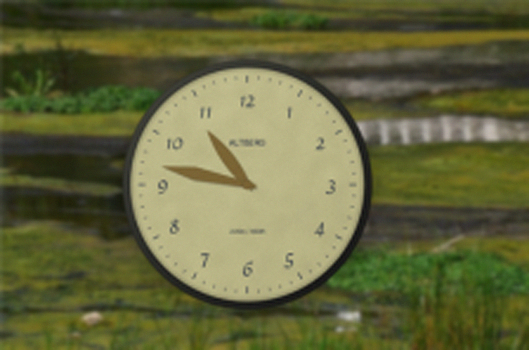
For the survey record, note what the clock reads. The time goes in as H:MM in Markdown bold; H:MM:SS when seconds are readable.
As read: **10:47**
